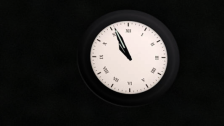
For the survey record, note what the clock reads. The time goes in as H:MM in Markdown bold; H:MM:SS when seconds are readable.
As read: **10:56**
